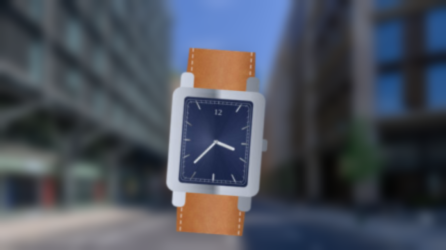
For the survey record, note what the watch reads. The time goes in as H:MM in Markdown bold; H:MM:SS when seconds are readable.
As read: **3:37**
